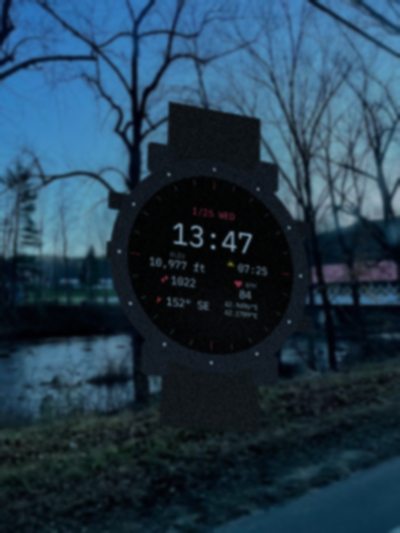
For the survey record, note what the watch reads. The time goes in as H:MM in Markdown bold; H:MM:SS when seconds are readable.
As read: **13:47**
